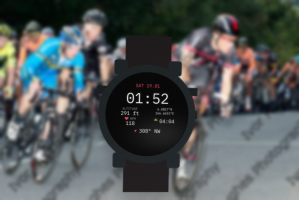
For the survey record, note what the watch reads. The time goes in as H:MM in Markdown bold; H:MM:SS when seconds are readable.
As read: **1:52**
